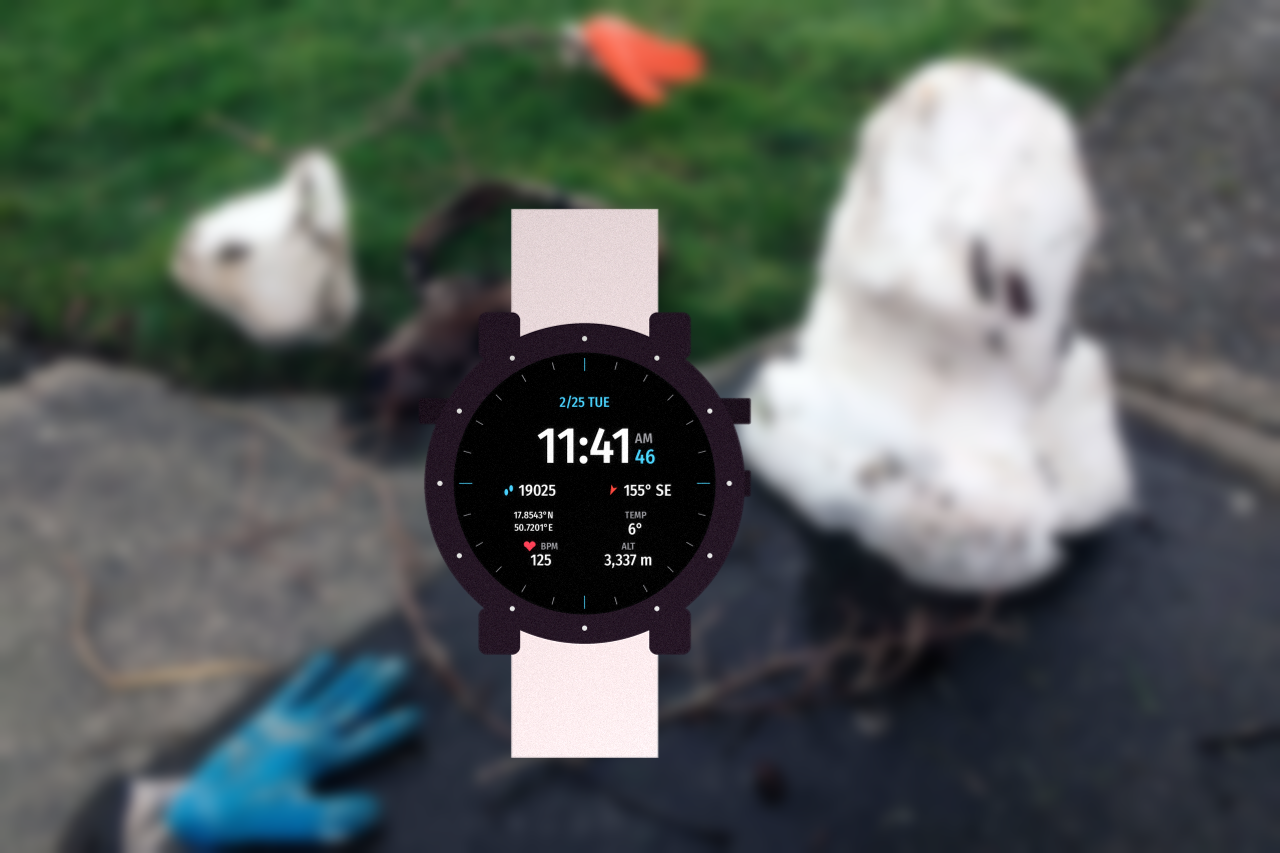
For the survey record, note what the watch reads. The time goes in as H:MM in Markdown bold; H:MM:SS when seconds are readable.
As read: **11:41:46**
